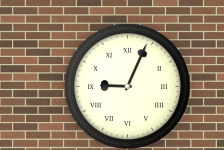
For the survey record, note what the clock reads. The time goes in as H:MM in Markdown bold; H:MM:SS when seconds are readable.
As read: **9:04**
